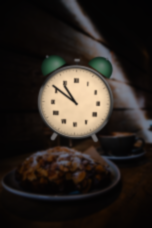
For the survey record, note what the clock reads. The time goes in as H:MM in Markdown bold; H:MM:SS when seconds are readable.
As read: **10:51**
